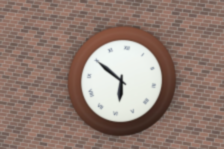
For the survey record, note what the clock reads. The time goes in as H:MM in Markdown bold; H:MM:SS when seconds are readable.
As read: **5:50**
